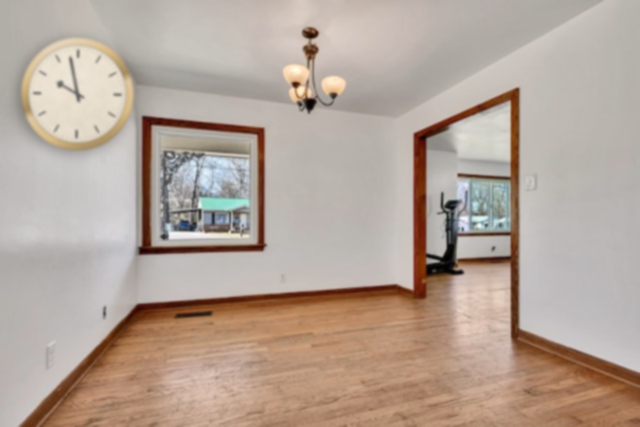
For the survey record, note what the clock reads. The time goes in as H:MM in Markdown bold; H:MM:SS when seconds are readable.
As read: **9:58**
